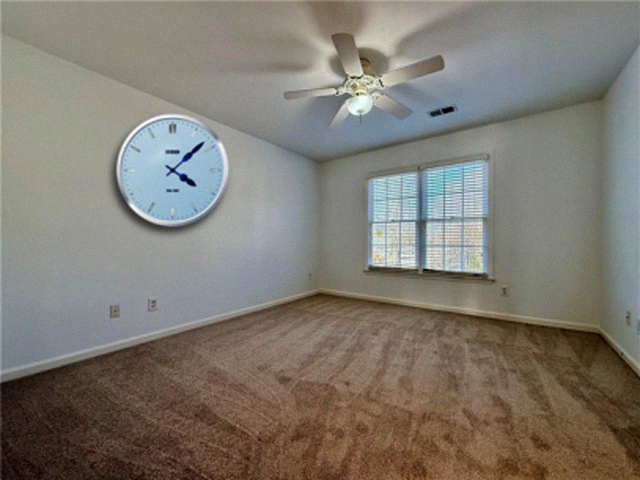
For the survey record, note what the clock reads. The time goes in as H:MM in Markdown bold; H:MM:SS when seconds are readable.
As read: **4:08**
